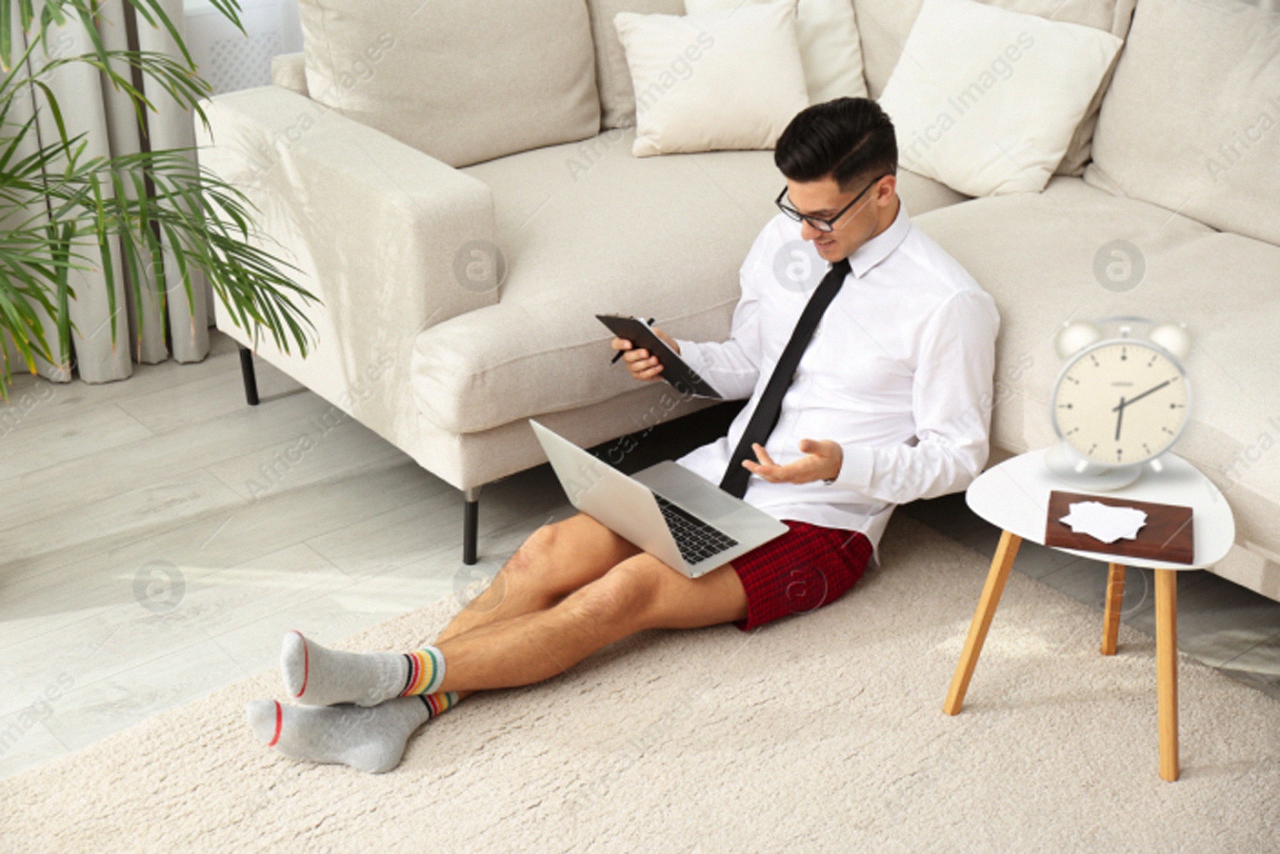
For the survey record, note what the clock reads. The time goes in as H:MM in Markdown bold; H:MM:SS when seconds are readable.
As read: **6:10**
